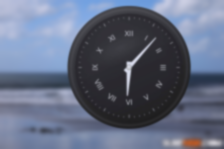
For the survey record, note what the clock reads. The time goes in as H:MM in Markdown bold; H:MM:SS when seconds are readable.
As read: **6:07**
